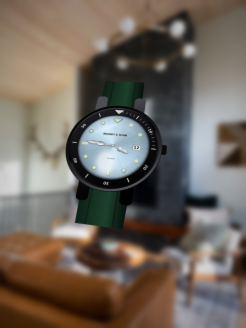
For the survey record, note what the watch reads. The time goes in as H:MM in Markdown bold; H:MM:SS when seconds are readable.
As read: **3:46**
